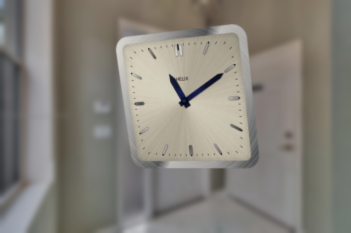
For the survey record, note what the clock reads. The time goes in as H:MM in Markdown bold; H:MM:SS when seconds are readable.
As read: **11:10**
